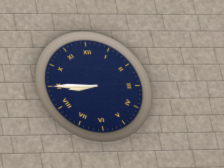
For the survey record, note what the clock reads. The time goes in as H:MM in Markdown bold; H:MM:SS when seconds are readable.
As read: **8:45**
